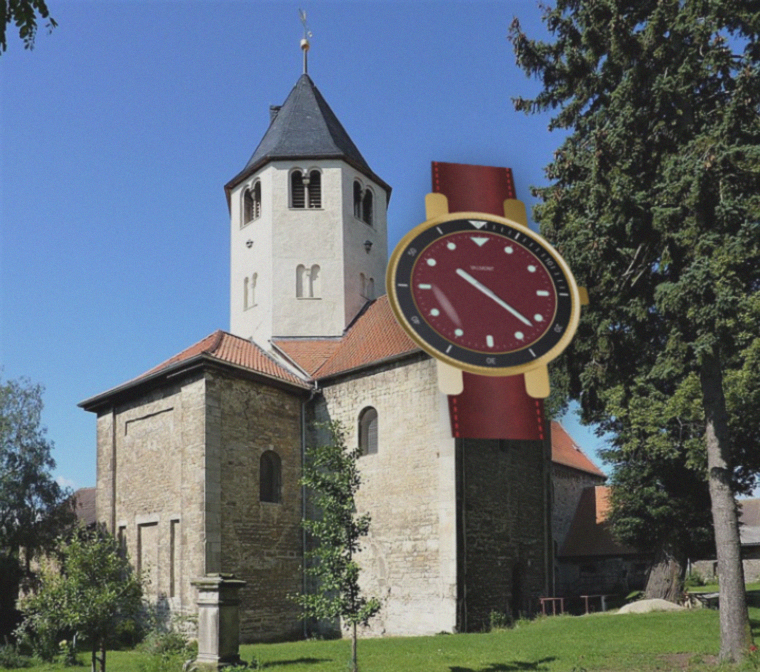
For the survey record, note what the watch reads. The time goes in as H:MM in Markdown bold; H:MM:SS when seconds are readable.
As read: **10:22**
